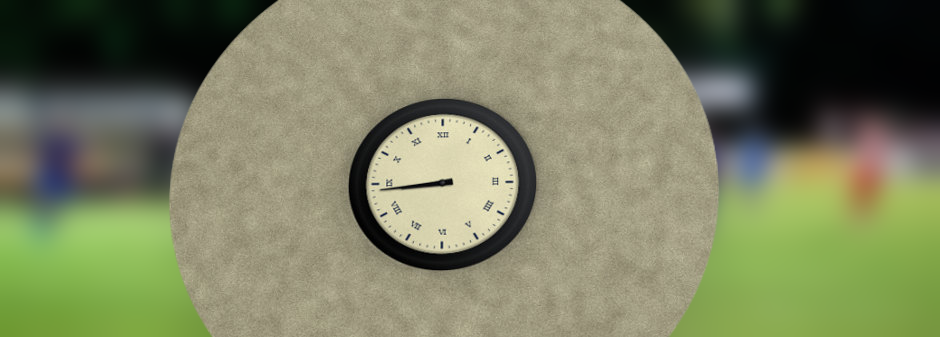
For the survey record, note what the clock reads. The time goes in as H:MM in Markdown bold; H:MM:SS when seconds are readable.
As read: **8:44**
